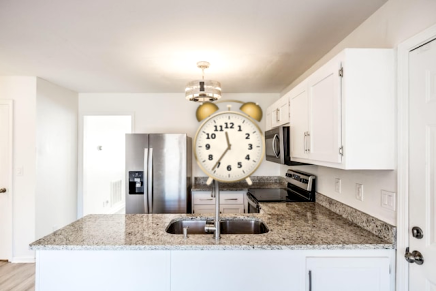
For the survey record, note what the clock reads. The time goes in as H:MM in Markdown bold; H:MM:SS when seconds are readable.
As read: **11:36**
